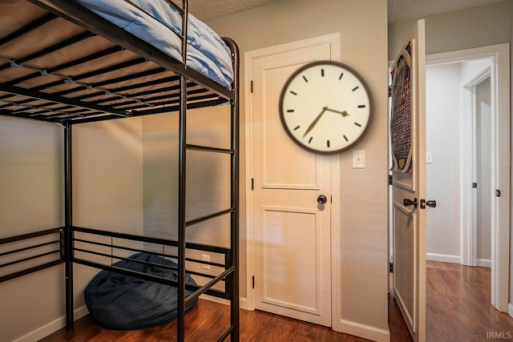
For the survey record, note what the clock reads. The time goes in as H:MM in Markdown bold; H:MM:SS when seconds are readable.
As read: **3:37**
